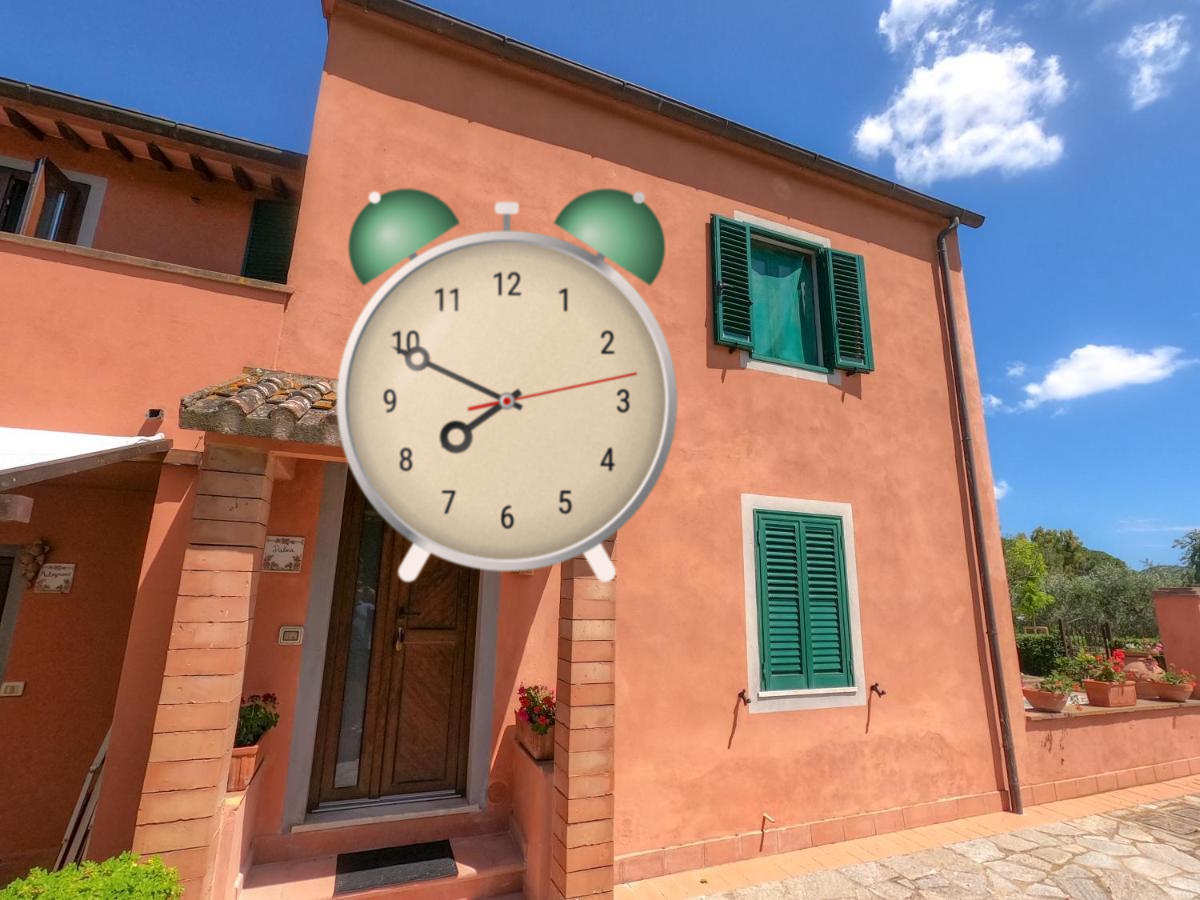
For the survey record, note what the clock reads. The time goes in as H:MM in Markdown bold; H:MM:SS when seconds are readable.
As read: **7:49:13**
